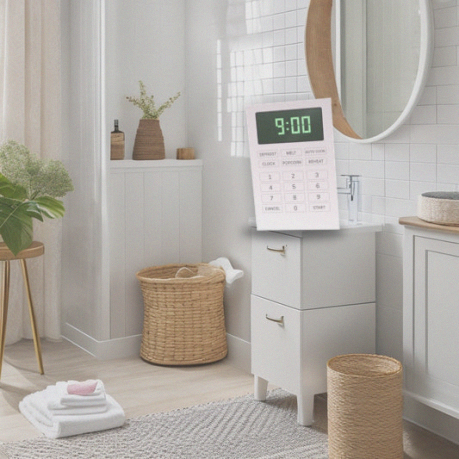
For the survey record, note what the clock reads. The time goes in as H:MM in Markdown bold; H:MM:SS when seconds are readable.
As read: **9:00**
